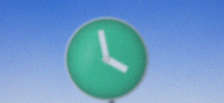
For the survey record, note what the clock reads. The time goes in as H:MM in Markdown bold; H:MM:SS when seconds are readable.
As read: **3:58**
